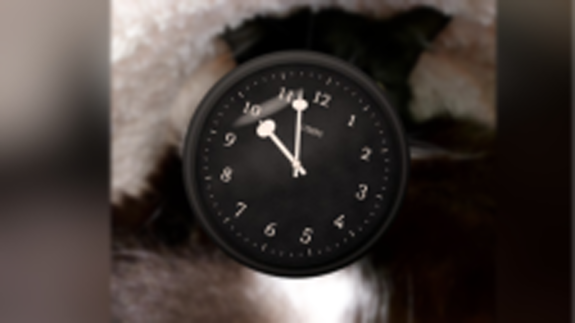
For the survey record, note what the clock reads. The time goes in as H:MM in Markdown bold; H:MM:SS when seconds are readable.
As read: **9:57**
